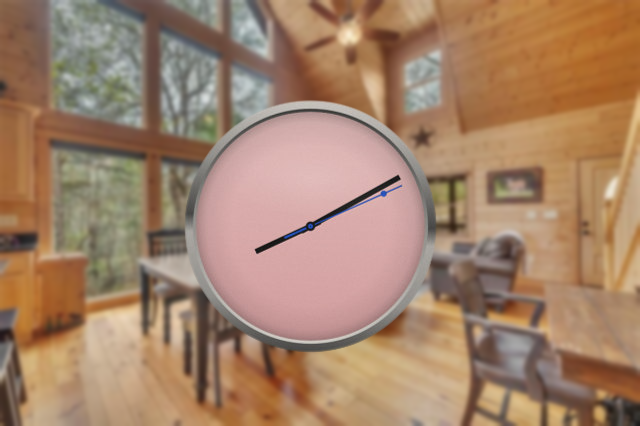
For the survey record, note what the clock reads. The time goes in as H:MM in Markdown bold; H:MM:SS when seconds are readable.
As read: **8:10:11**
